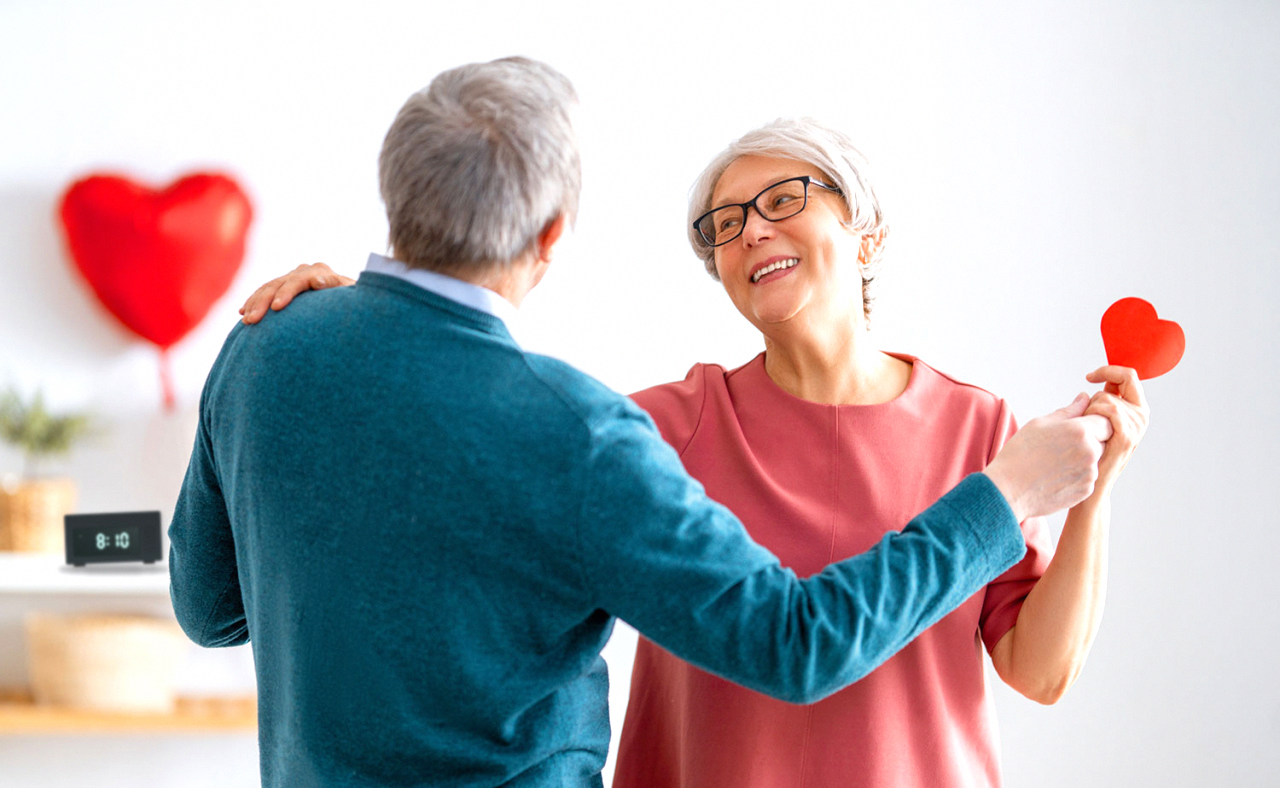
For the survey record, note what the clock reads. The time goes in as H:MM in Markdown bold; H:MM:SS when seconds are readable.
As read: **8:10**
